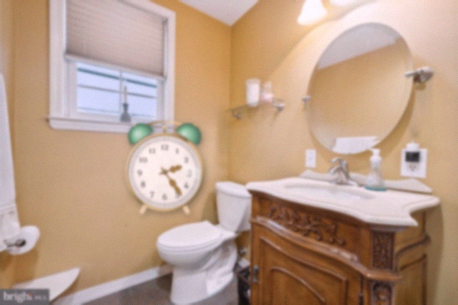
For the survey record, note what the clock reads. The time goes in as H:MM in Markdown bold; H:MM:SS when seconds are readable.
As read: **2:24**
